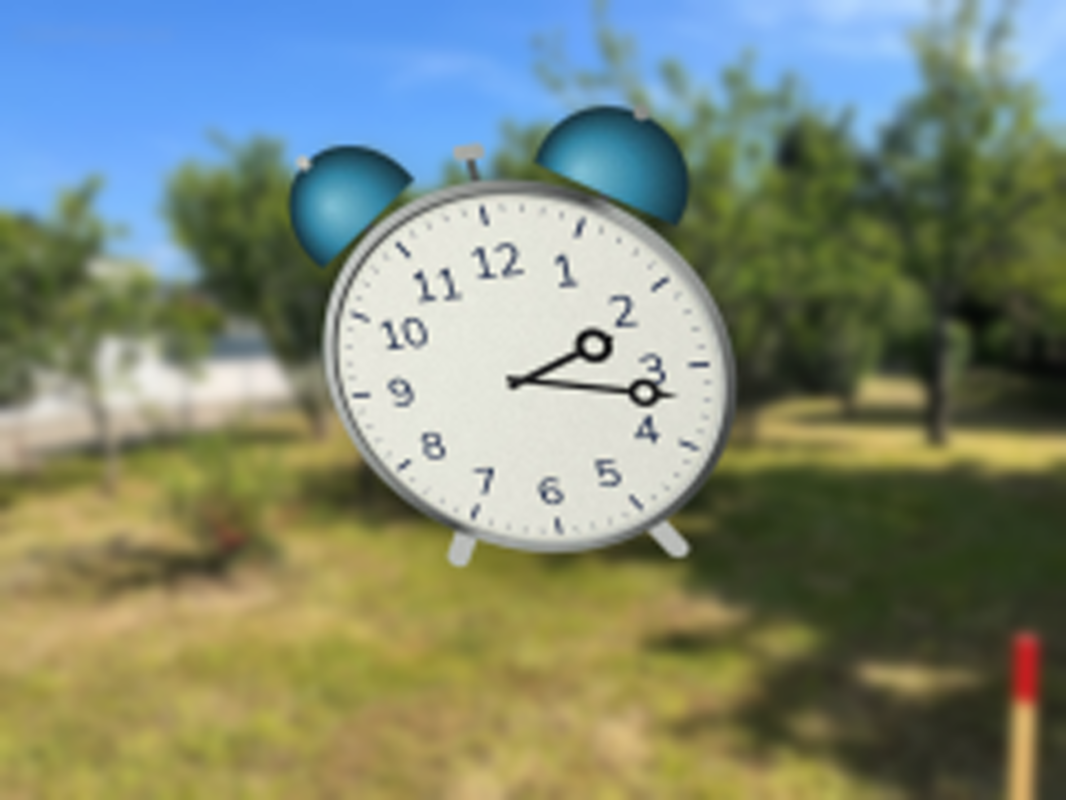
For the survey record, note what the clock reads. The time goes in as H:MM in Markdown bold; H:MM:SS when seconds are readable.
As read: **2:17**
